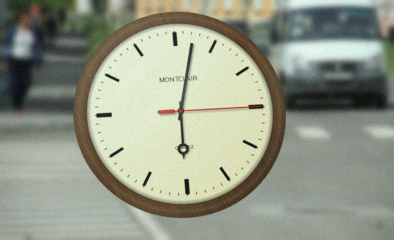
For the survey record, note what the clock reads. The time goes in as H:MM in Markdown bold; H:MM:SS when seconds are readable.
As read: **6:02:15**
